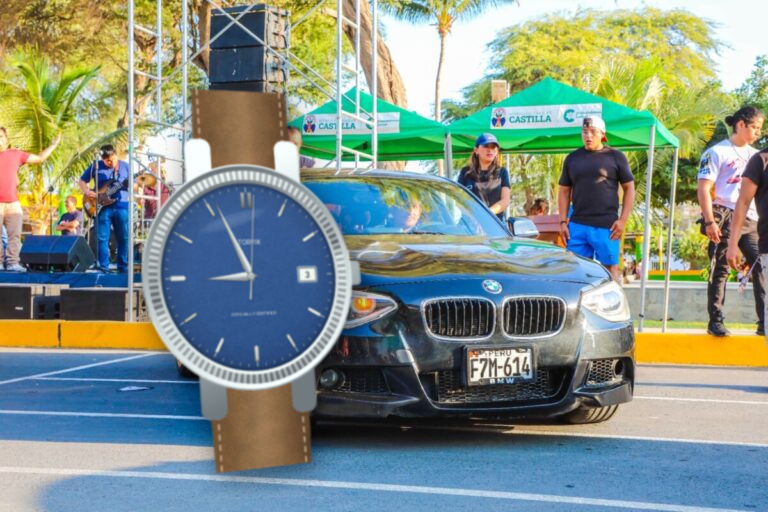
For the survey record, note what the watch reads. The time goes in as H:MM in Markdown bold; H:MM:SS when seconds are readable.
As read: **8:56:01**
